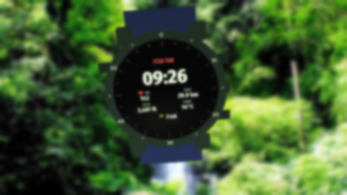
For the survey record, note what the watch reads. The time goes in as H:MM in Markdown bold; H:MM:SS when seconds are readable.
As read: **9:26**
